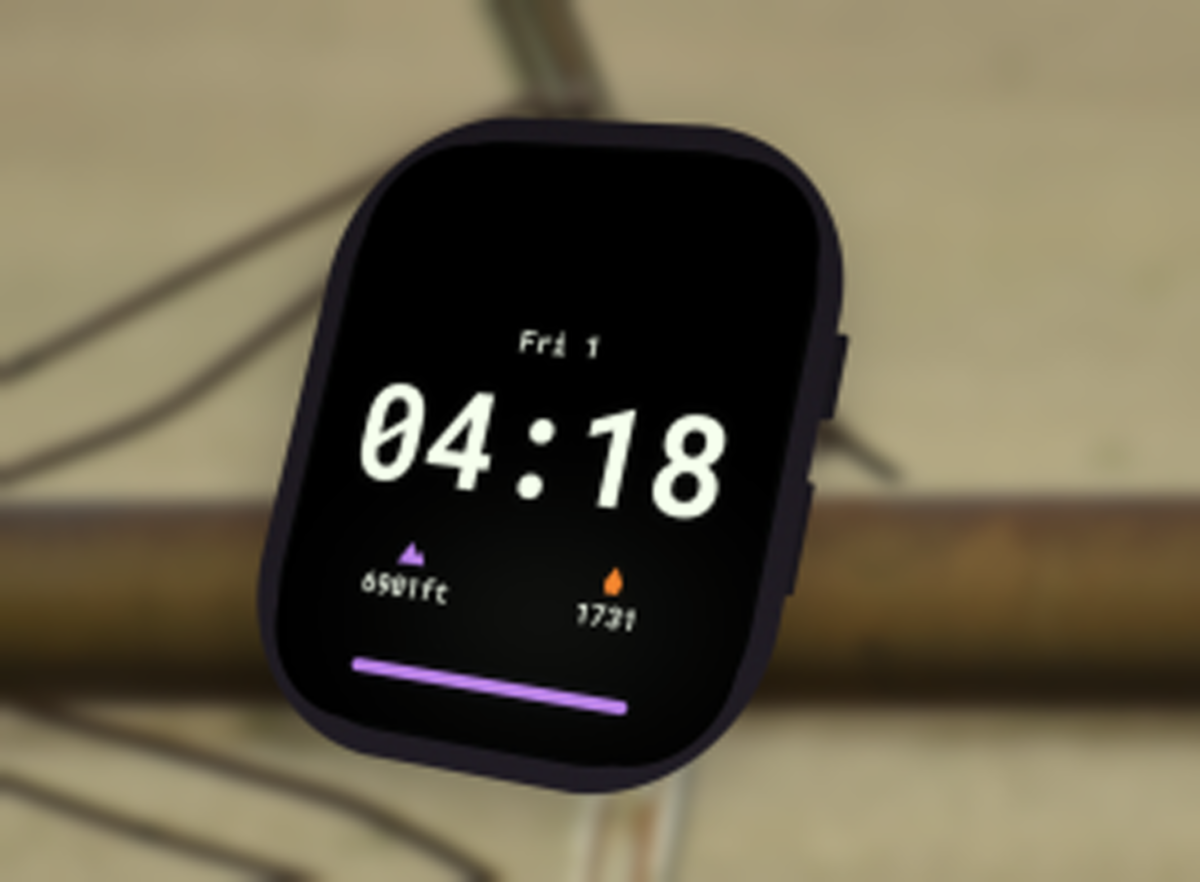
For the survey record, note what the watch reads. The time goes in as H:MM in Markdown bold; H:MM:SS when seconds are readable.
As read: **4:18**
